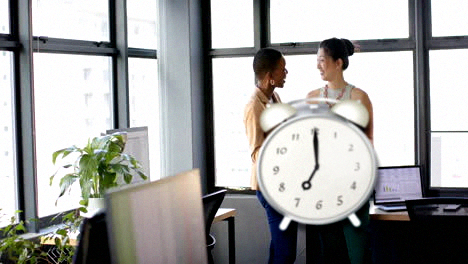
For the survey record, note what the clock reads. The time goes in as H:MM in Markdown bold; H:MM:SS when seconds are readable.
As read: **7:00**
